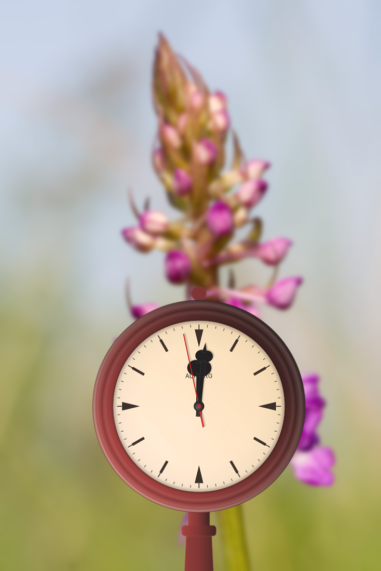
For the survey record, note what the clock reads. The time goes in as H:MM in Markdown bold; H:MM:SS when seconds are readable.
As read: **12:00:58**
